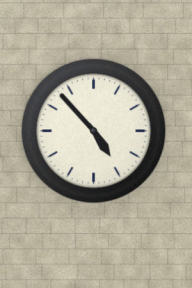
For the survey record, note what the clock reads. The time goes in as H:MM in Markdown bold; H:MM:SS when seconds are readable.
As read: **4:53**
